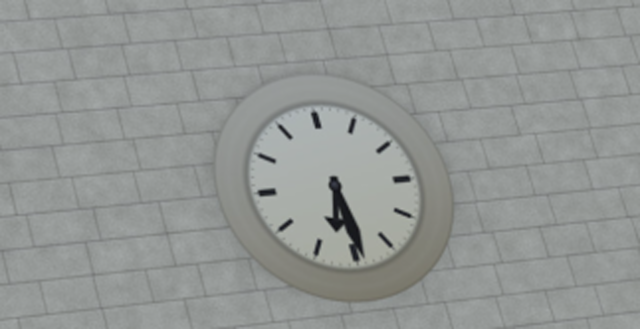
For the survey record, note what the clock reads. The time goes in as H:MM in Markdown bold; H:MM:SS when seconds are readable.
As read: **6:29**
